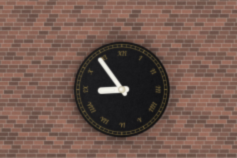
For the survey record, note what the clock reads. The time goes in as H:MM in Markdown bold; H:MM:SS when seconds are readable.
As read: **8:54**
